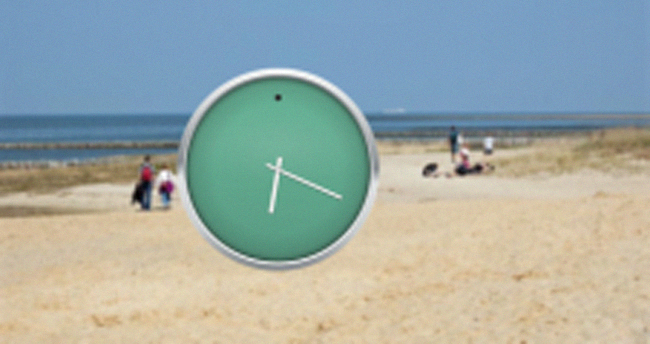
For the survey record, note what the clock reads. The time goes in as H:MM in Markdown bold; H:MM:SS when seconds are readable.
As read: **6:19**
